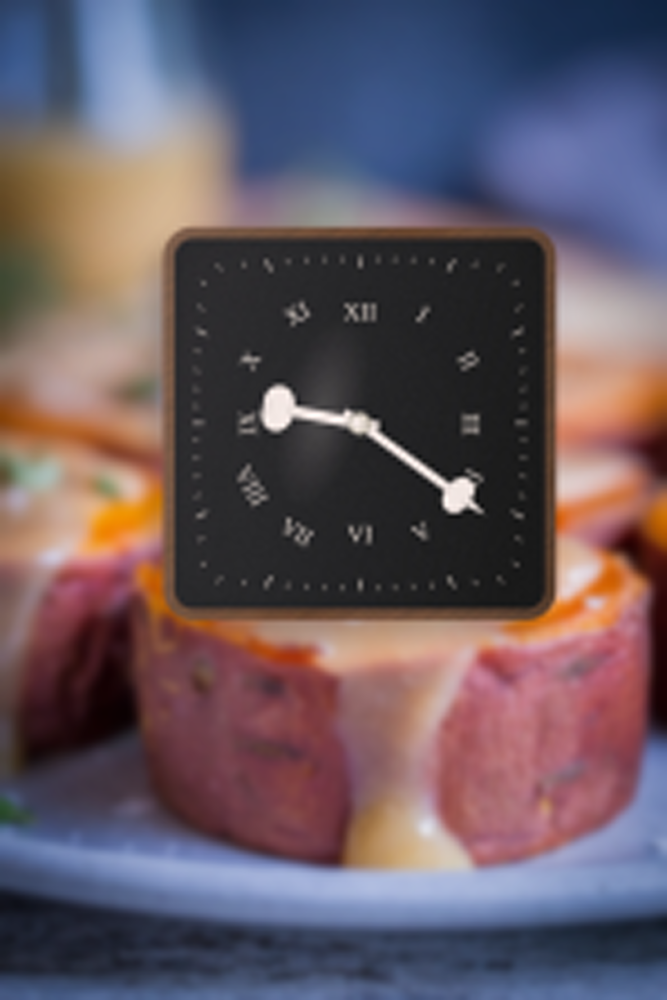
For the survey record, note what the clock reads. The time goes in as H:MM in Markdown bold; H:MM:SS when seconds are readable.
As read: **9:21**
